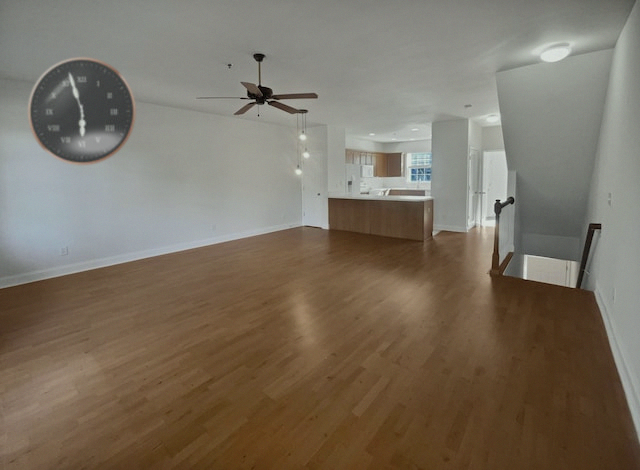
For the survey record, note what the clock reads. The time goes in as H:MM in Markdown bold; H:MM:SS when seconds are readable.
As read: **5:57**
